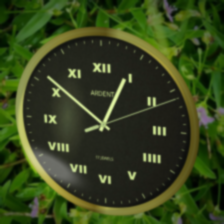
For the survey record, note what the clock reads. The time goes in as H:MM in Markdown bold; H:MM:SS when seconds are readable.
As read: **12:51:11**
